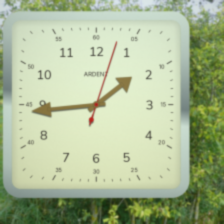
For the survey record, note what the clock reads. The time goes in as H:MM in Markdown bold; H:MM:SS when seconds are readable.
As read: **1:44:03**
